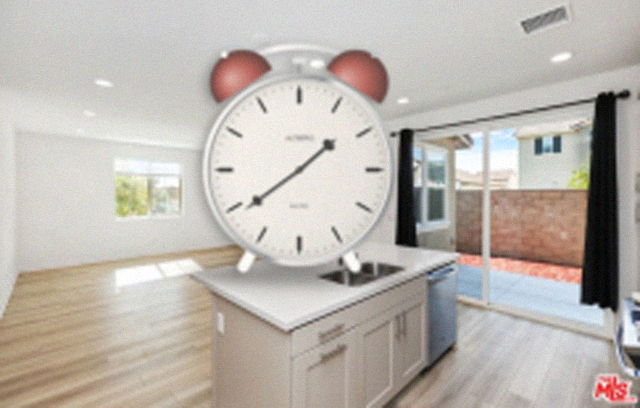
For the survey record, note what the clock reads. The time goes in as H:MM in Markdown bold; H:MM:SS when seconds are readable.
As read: **1:39**
